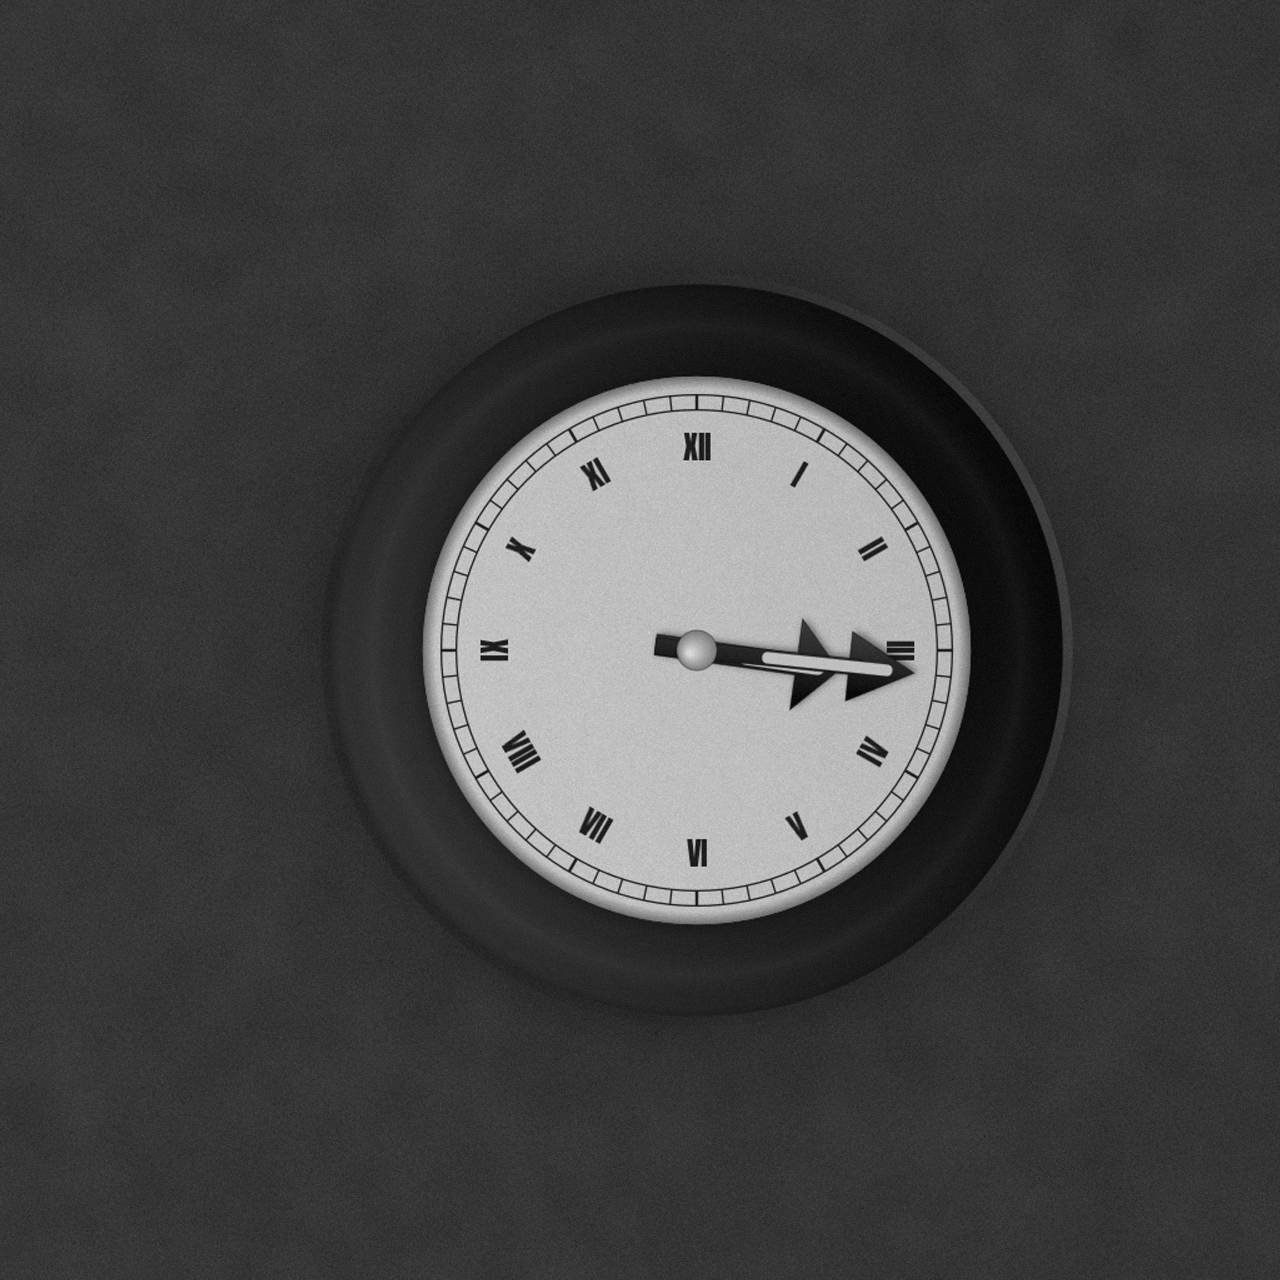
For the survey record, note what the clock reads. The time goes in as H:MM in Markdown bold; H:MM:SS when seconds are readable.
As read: **3:16**
